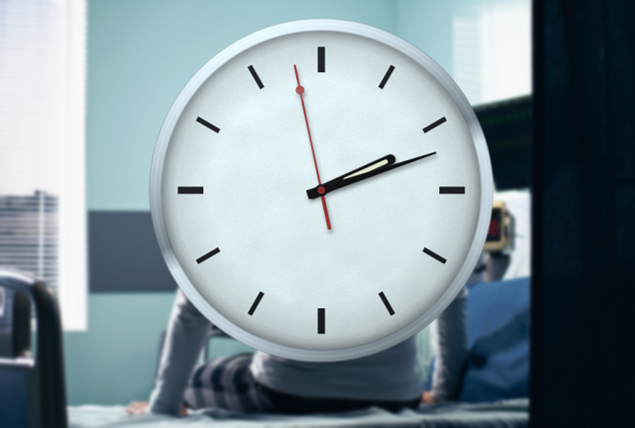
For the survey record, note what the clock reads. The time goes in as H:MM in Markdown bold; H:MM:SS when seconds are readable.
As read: **2:11:58**
